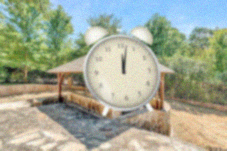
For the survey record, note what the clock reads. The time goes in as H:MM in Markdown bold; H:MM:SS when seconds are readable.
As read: **12:02**
